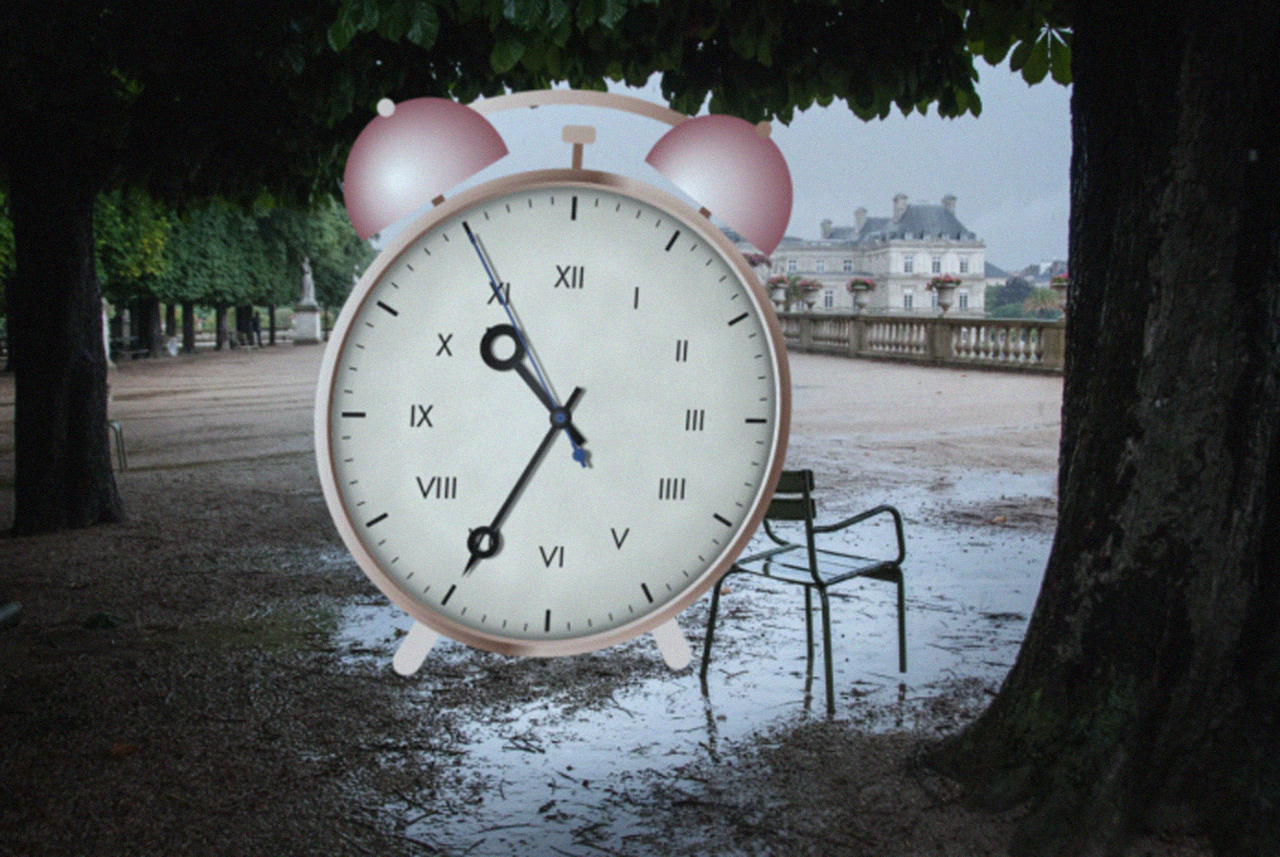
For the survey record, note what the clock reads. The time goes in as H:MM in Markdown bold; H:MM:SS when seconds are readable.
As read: **10:34:55**
